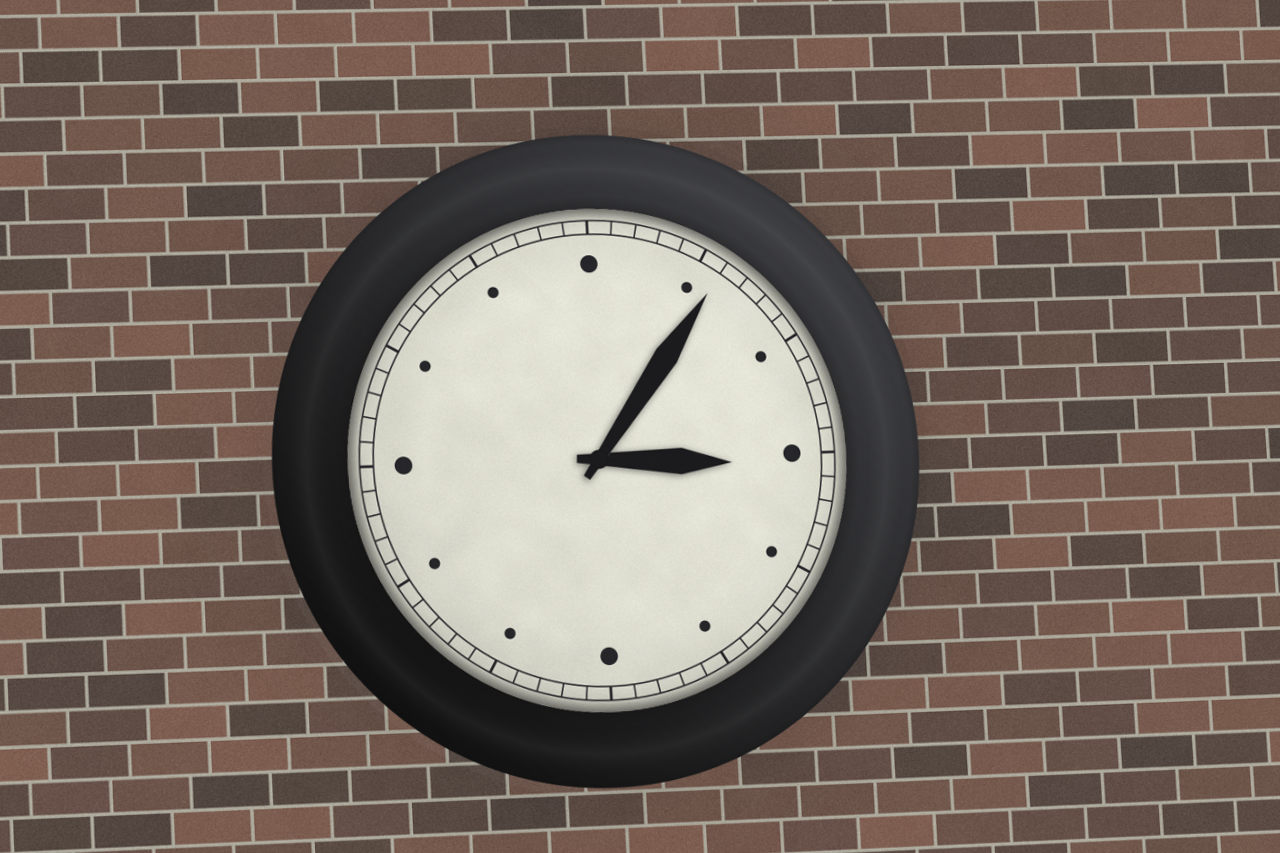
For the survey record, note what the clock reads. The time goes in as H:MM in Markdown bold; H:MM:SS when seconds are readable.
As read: **3:06**
